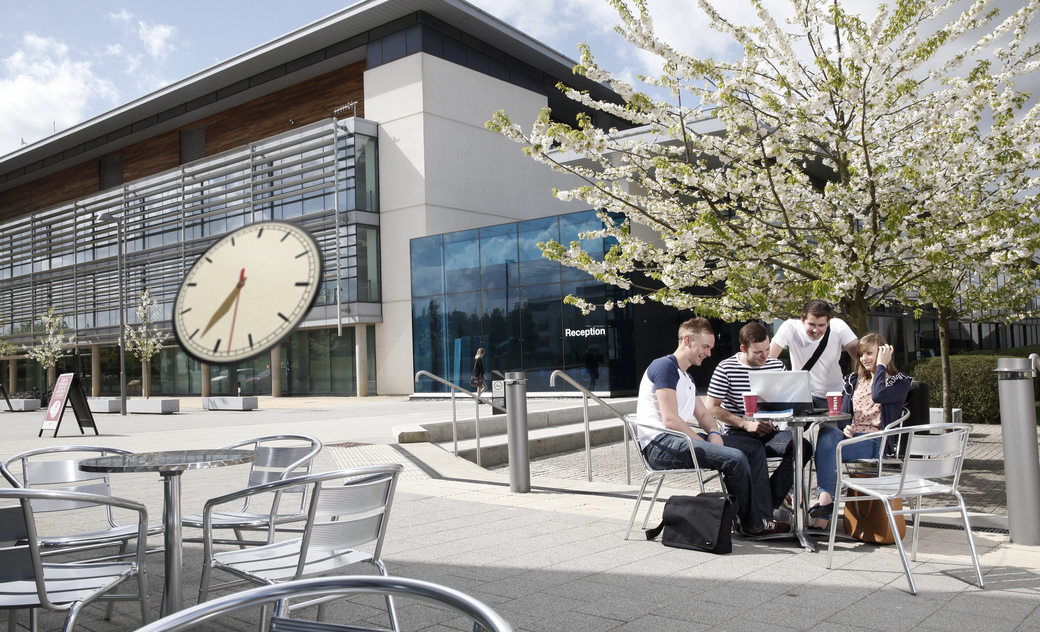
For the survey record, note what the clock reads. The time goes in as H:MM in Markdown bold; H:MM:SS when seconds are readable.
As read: **6:33:28**
